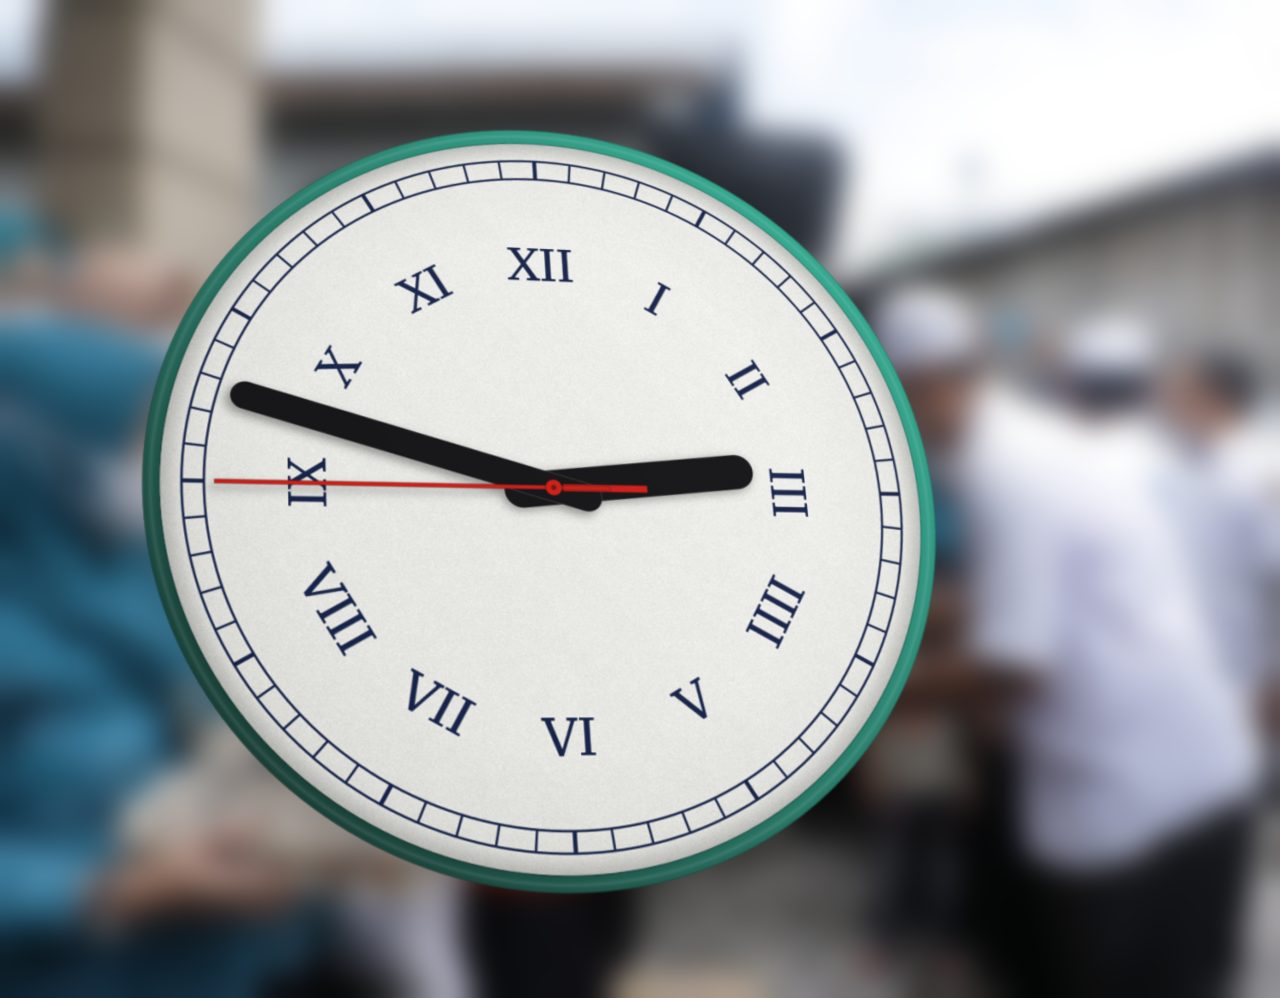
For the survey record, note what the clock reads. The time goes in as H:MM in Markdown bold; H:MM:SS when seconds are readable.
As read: **2:47:45**
